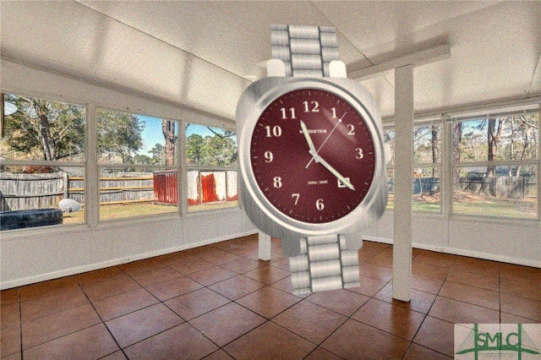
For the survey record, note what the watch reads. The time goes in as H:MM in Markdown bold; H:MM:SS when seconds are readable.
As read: **11:22:07**
